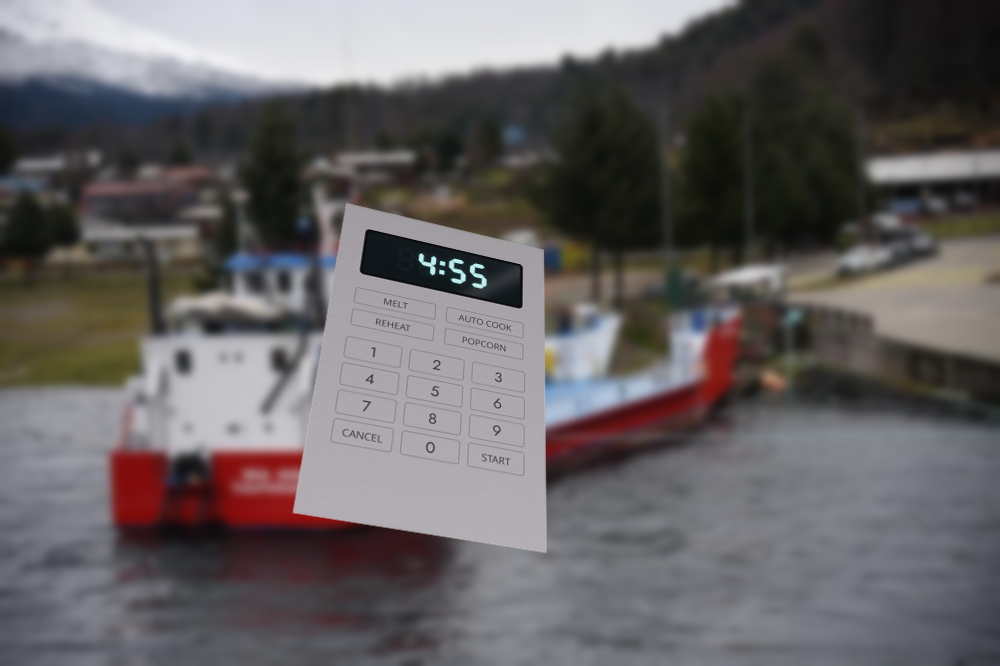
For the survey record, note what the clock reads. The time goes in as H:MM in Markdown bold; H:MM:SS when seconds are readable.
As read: **4:55**
